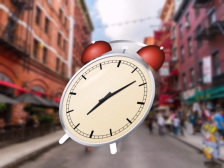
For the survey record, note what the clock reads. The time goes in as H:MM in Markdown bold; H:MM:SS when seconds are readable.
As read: **7:08**
